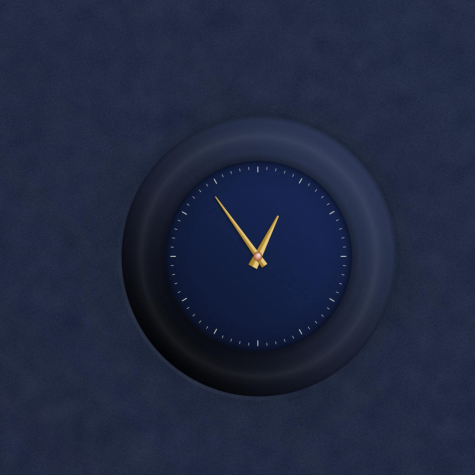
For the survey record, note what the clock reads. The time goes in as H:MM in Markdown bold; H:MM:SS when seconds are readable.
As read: **12:54**
